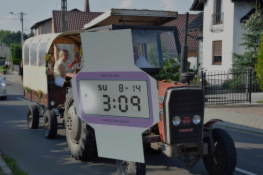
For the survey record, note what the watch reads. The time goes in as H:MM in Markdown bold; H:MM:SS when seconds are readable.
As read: **3:09**
